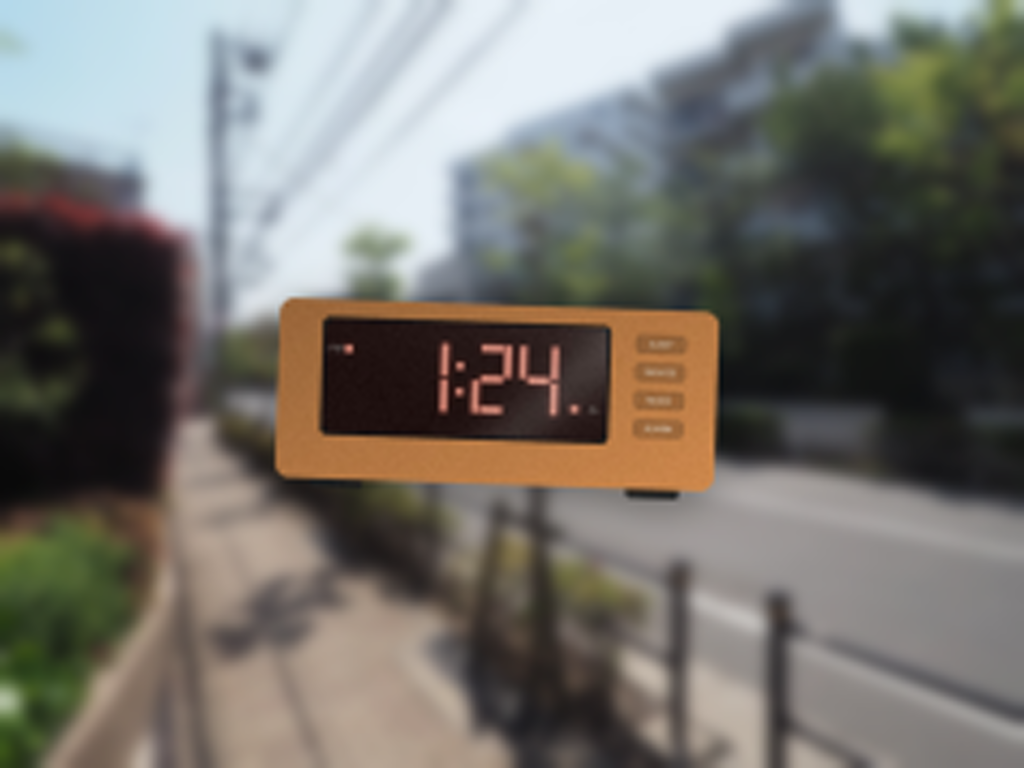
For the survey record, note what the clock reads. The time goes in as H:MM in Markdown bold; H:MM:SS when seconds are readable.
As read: **1:24**
